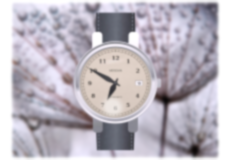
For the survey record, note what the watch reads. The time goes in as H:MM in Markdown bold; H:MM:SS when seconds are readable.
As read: **6:50**
